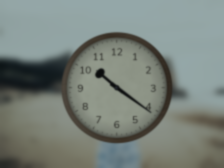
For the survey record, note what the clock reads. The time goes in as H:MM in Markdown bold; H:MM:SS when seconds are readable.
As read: **10:21**
